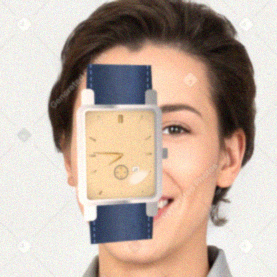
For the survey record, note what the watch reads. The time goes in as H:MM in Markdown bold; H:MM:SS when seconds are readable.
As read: **7:46**
